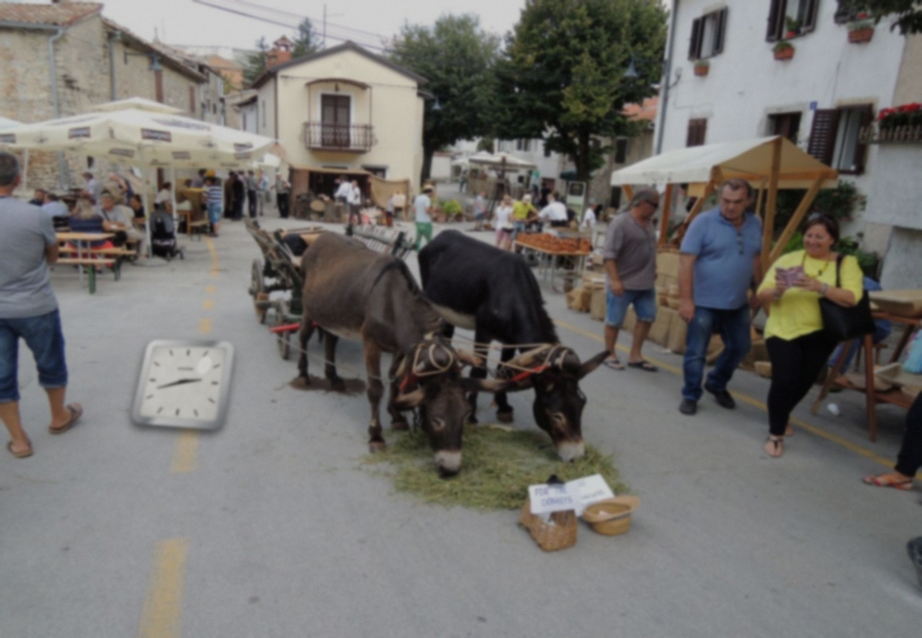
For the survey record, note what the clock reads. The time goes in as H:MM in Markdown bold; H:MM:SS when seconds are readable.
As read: **2:42**
